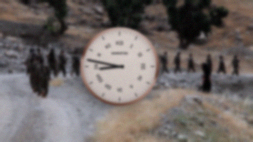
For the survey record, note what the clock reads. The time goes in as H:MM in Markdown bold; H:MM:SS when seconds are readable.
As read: **8:47**
